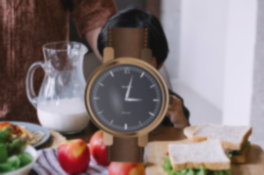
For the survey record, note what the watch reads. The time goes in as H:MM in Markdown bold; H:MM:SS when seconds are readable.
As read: **3:02**
